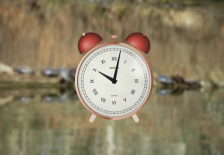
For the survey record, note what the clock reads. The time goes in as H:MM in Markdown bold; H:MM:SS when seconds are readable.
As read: **10:02**
